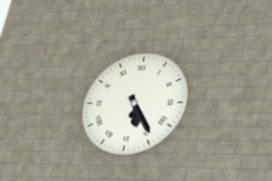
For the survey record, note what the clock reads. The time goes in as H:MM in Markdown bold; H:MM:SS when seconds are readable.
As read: **5:24**
